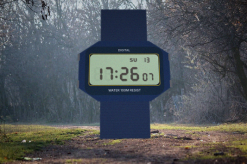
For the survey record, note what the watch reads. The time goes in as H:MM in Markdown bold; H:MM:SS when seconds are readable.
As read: **17:26:07**
